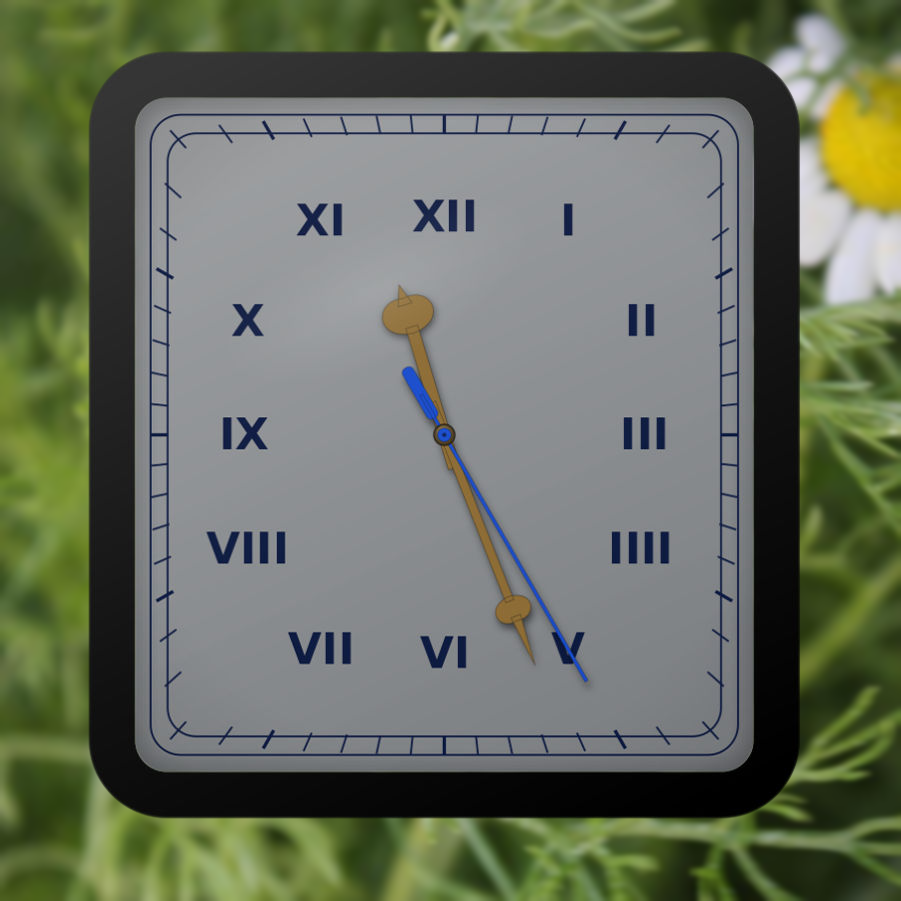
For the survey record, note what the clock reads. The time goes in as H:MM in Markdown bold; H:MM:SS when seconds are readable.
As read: **11:26:25**
